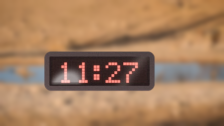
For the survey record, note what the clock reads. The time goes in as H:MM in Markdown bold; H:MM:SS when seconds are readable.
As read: **11:27**
